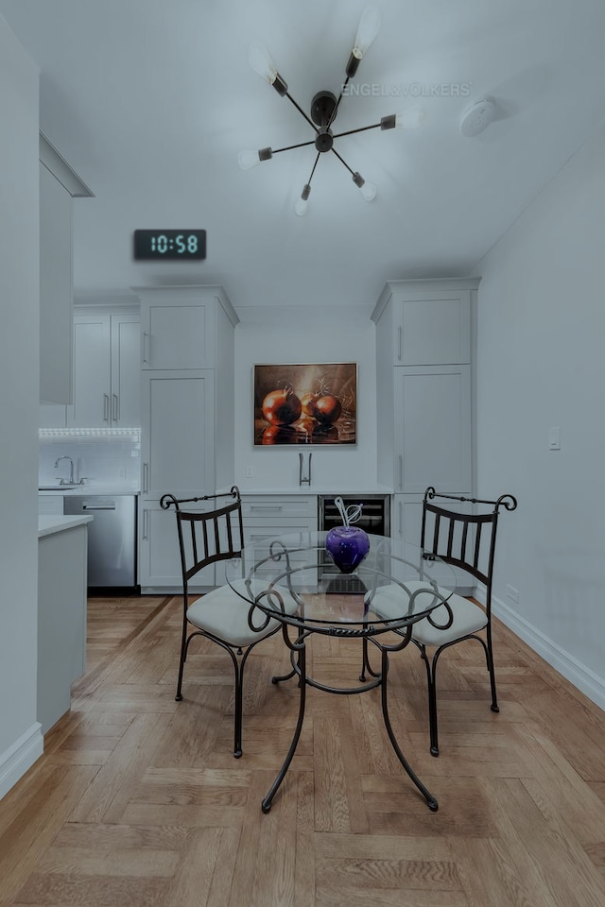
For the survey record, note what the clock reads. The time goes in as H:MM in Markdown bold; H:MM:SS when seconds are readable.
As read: **10:58**
